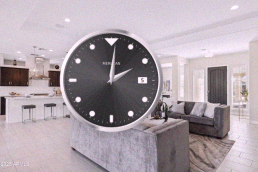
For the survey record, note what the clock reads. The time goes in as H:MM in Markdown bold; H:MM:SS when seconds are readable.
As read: **2:01**
